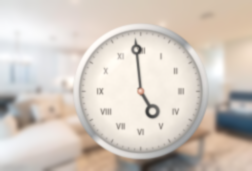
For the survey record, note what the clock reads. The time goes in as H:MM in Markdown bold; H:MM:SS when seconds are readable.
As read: **4:59**
